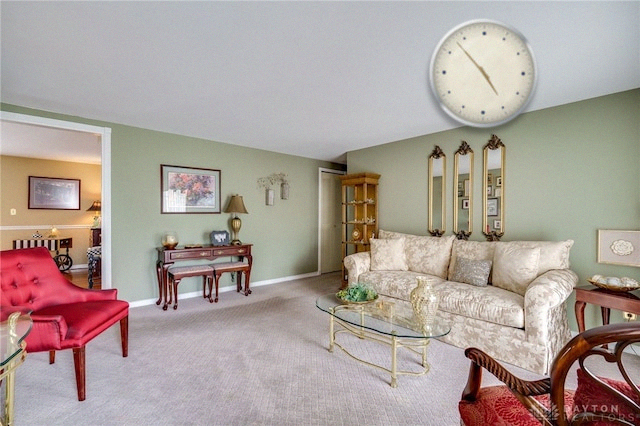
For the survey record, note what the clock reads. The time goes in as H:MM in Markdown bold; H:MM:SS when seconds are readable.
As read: **4:53**
